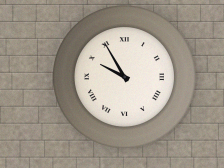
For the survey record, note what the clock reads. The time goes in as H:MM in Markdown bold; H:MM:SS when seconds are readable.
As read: **9:55**
